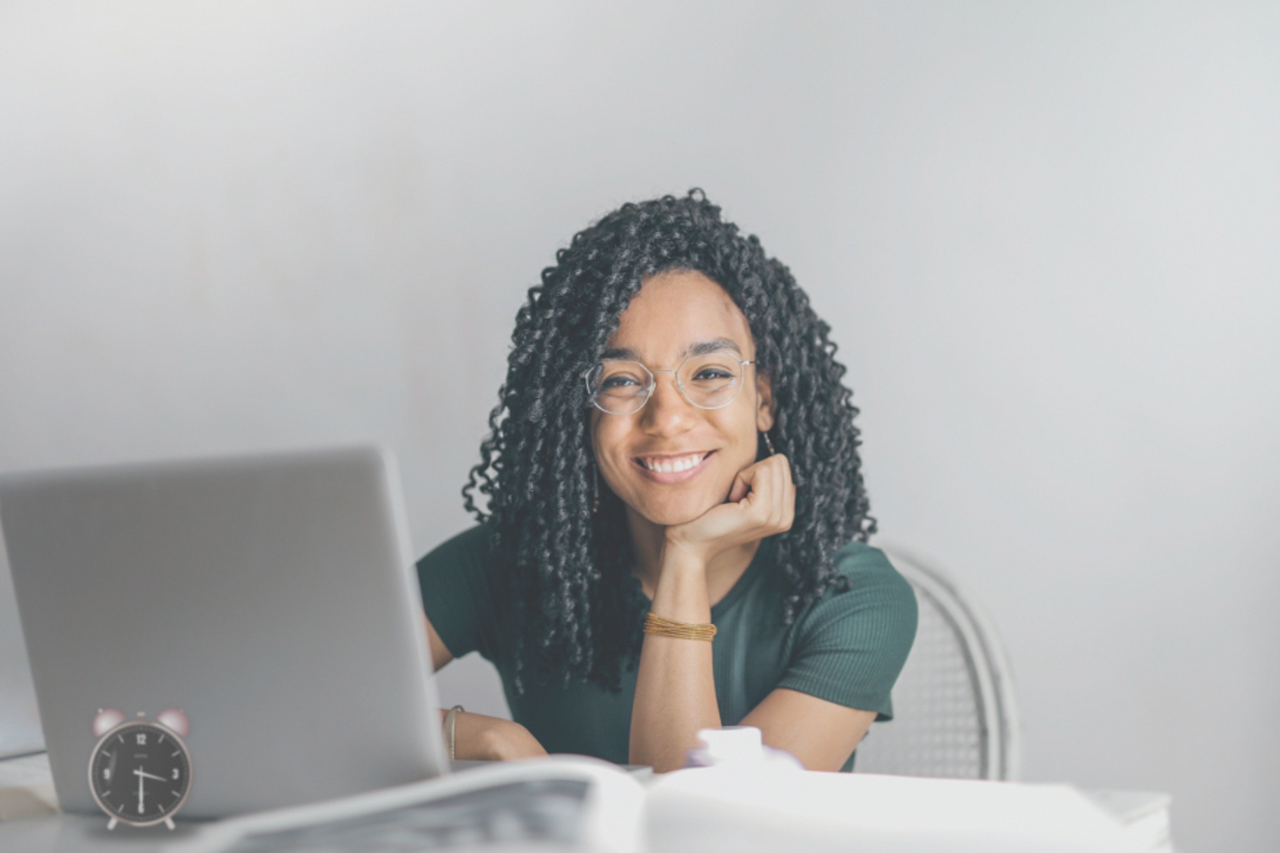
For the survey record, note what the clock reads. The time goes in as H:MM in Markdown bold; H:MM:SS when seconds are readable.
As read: **3:30**
